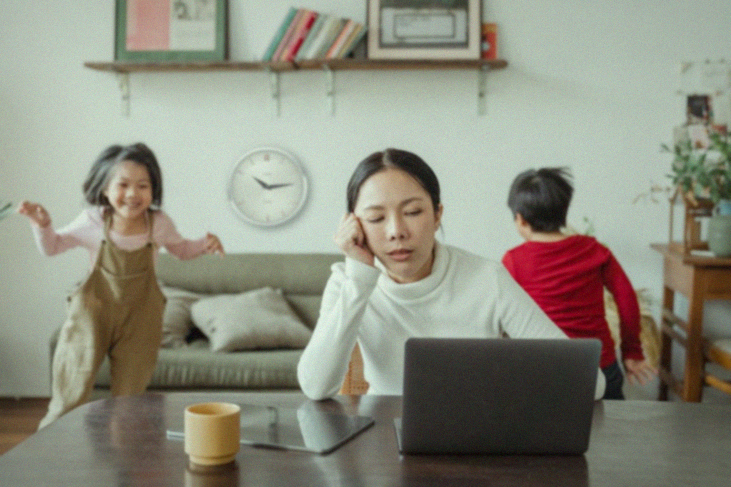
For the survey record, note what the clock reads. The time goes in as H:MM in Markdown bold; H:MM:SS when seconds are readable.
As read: **10:14**
